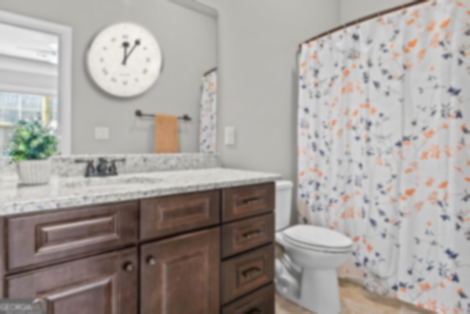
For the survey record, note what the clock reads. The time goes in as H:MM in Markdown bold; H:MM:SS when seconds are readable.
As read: **12:06**
